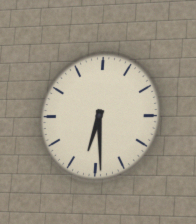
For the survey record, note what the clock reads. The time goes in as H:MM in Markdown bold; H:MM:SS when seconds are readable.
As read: **6:29**
